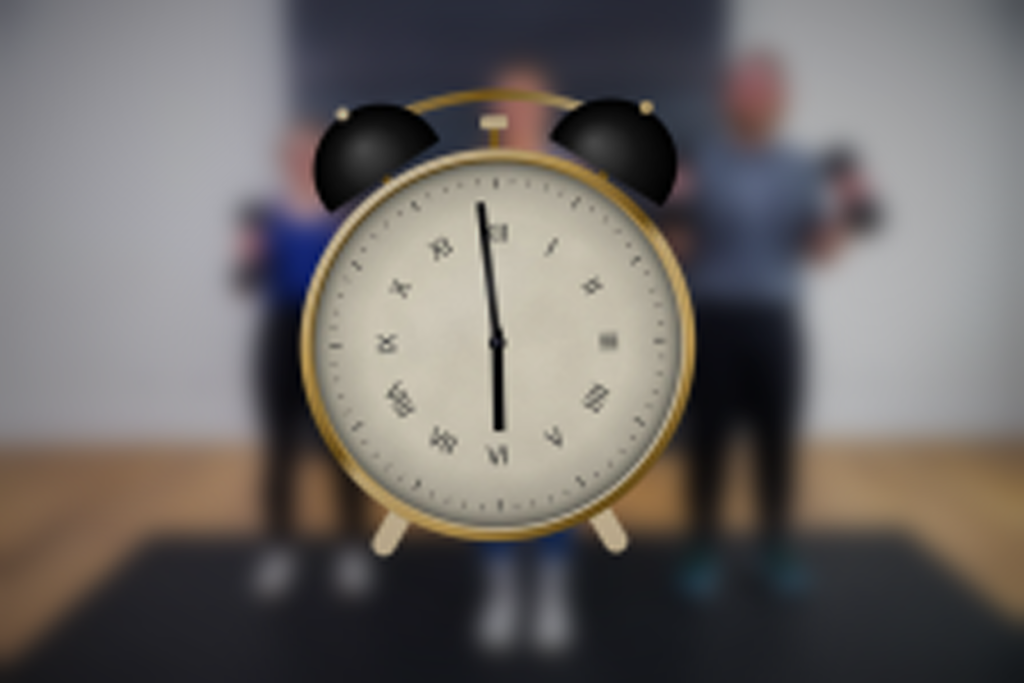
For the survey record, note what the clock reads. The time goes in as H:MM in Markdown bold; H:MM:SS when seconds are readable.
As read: **5:59**
